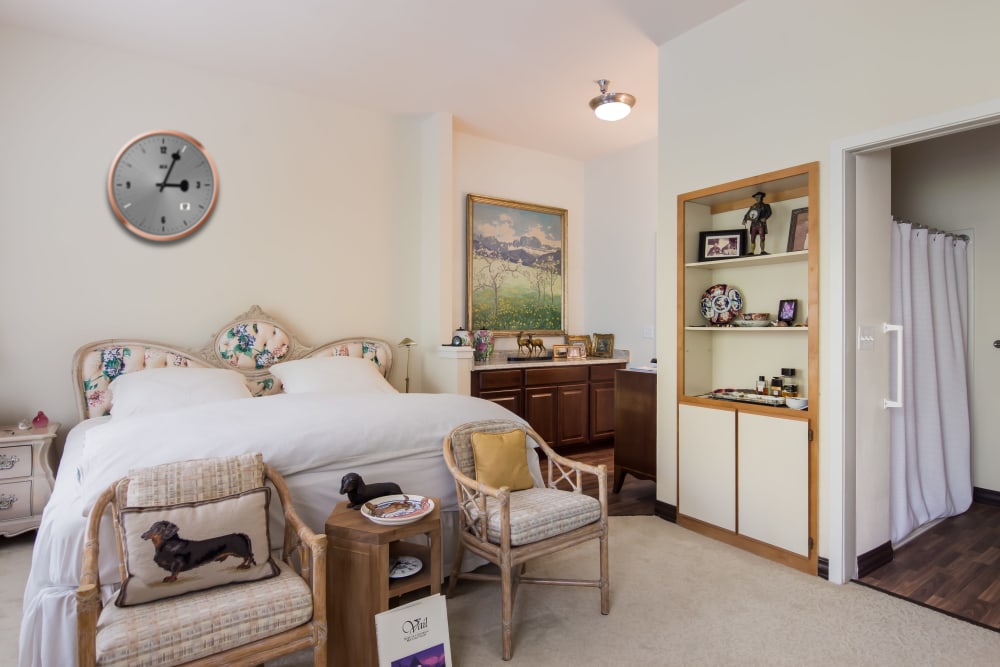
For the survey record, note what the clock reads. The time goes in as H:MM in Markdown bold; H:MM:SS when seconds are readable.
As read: **3:04**
